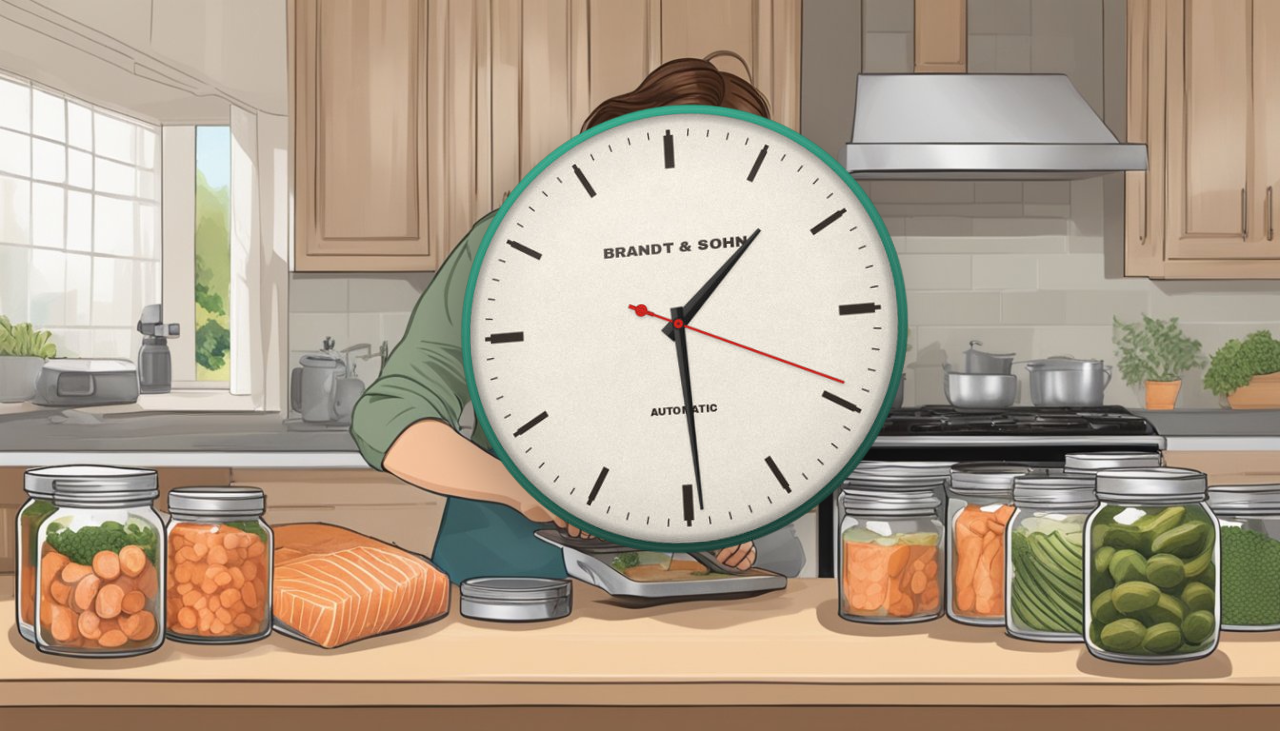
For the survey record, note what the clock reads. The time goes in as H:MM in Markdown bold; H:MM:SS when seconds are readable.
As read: **1:29:19**
